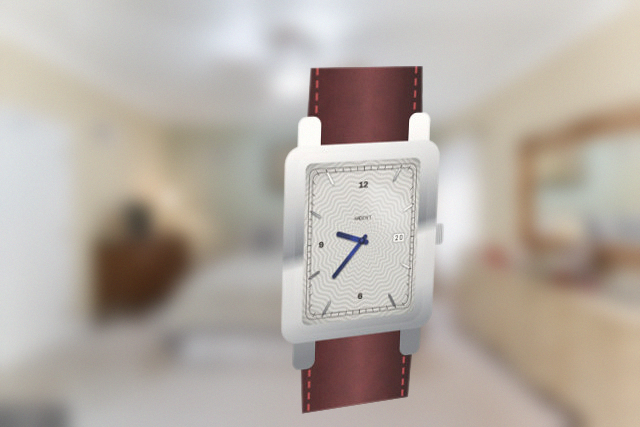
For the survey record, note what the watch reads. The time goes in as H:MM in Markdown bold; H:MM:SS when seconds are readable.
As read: **9:37**
